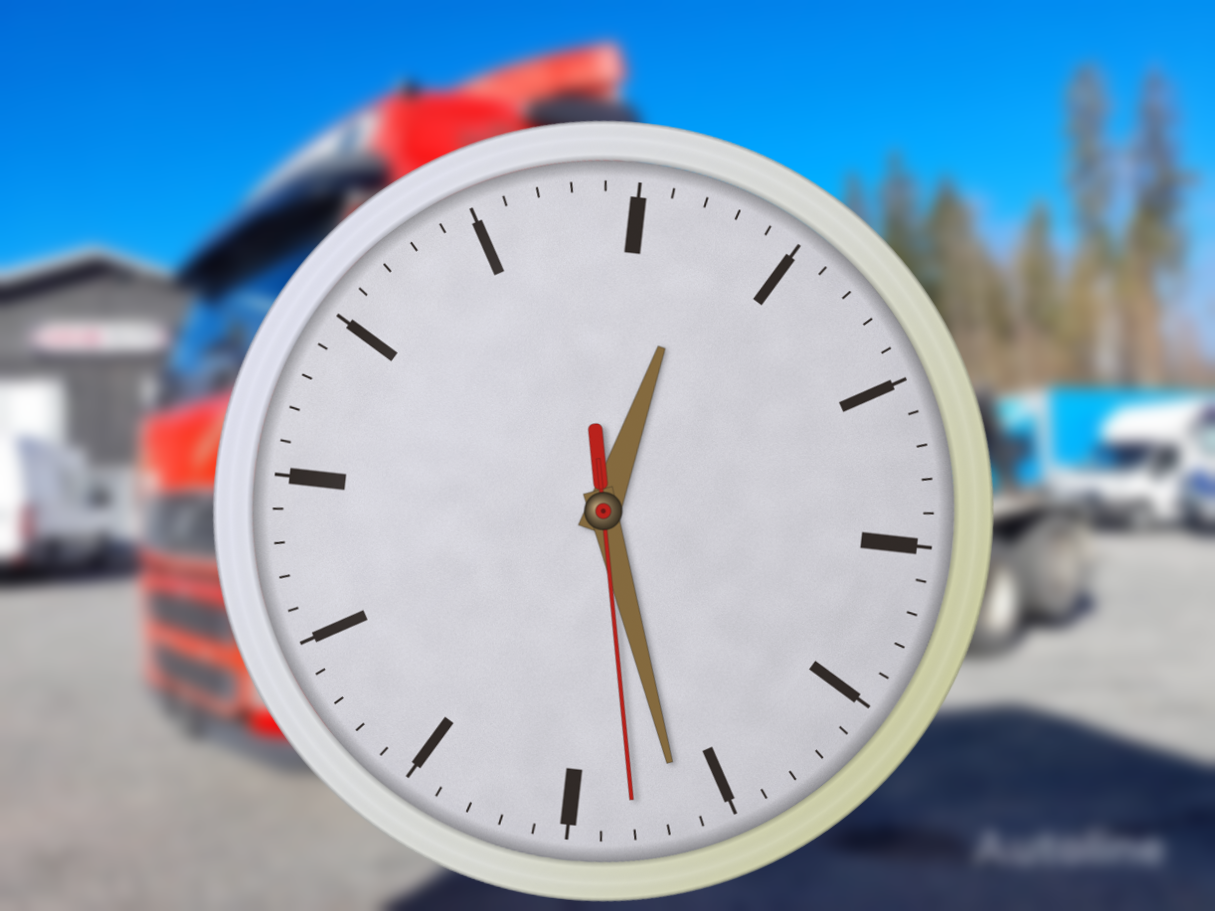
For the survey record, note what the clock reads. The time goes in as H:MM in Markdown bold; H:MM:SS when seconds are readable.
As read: **12:26:28**
